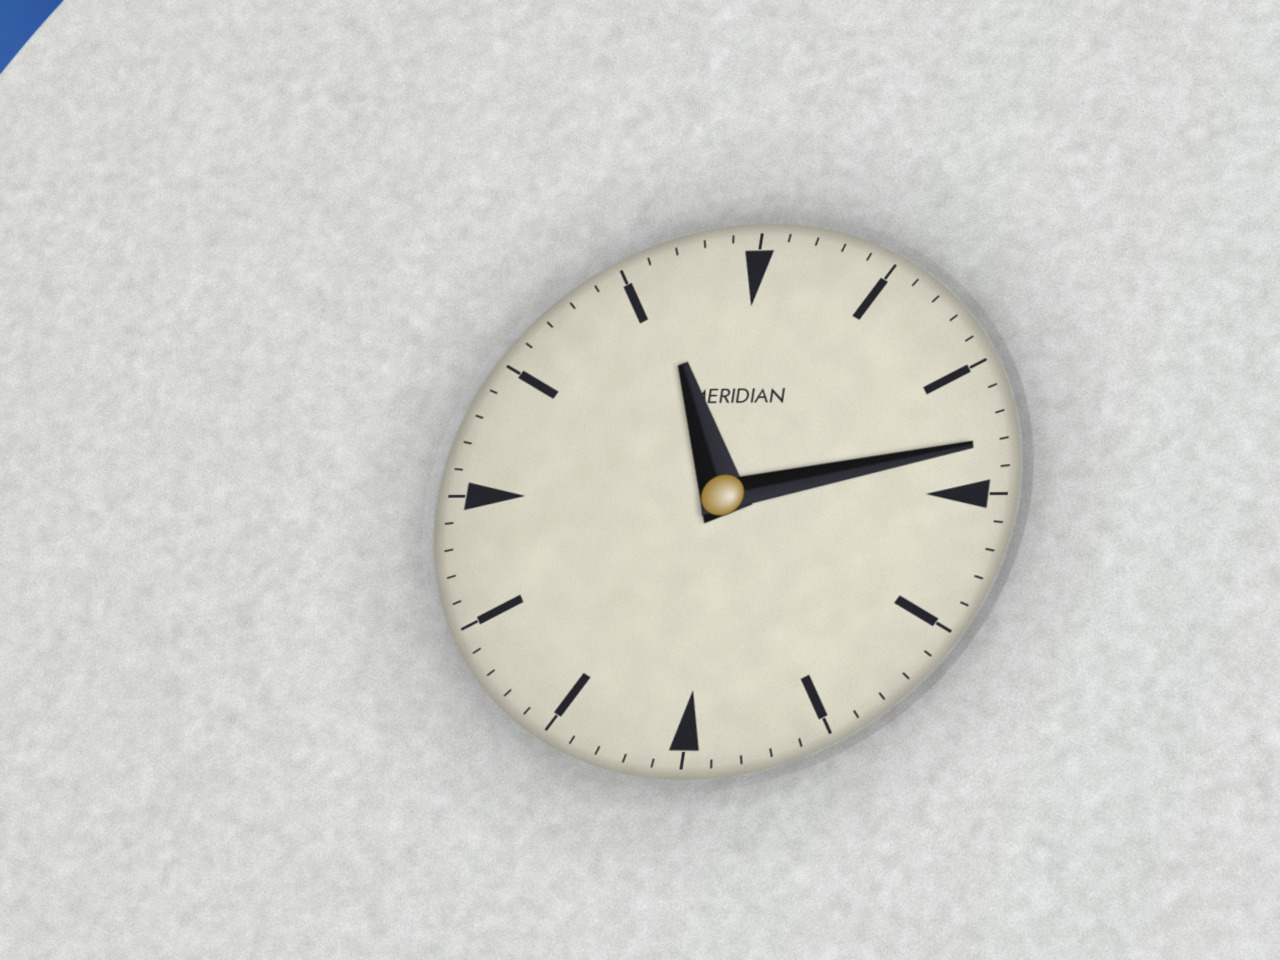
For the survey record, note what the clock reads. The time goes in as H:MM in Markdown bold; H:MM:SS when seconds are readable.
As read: **11:13**
